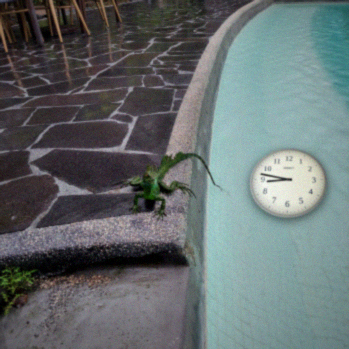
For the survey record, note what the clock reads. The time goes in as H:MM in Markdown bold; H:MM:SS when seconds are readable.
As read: **8:47**
